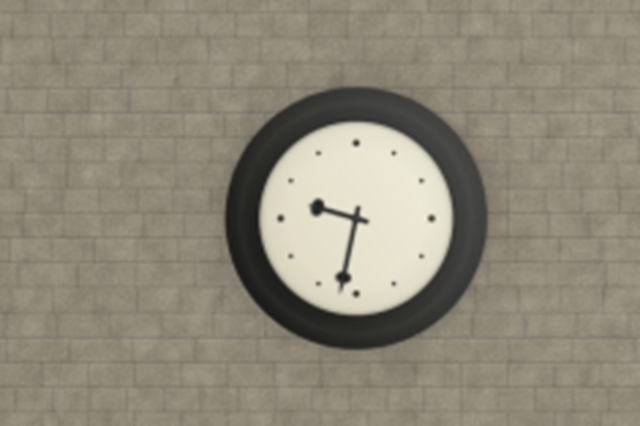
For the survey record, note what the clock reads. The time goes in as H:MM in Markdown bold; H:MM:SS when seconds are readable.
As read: **9:32**
